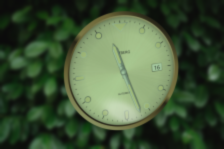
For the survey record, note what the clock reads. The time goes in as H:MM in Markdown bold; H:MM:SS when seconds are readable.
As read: **11:27**
